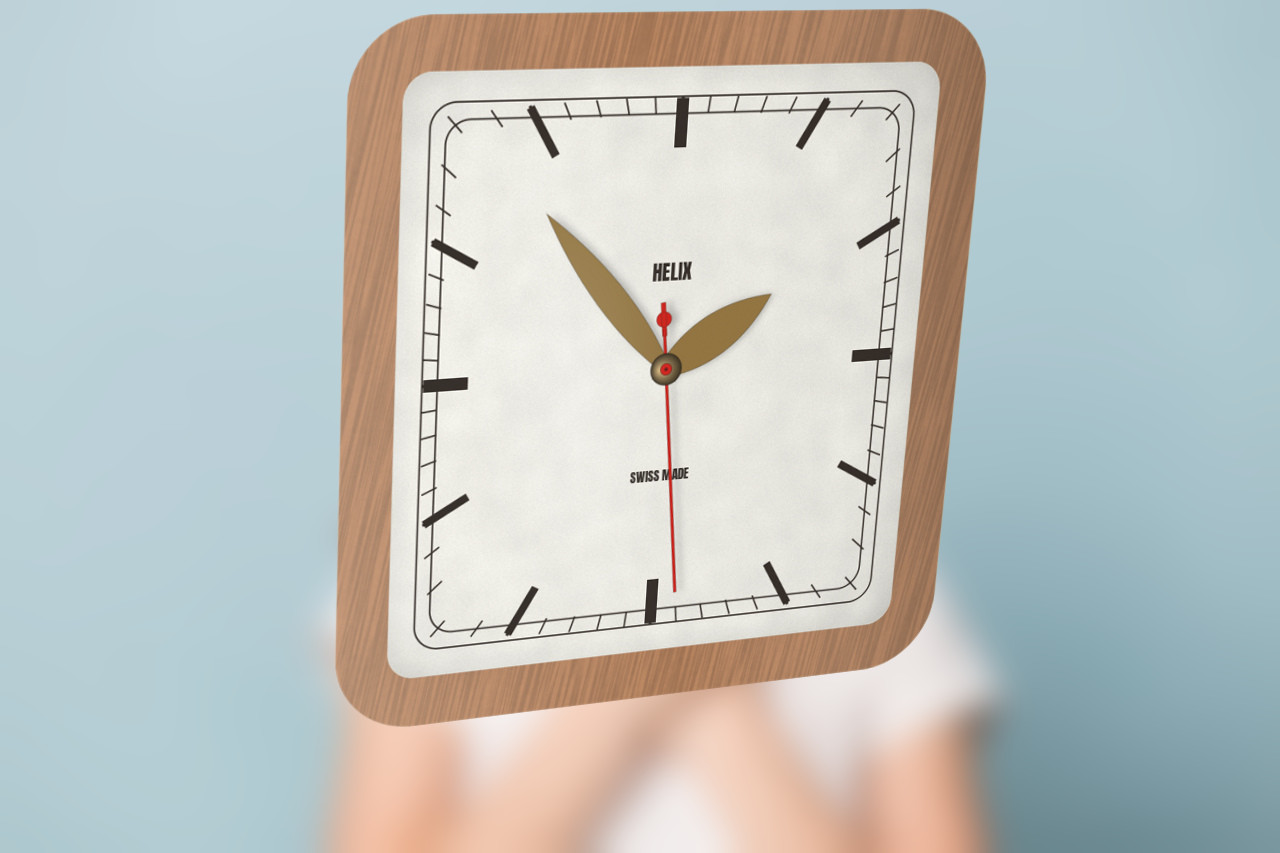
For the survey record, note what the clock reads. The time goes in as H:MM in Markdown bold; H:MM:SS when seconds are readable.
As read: **1:53:29**
